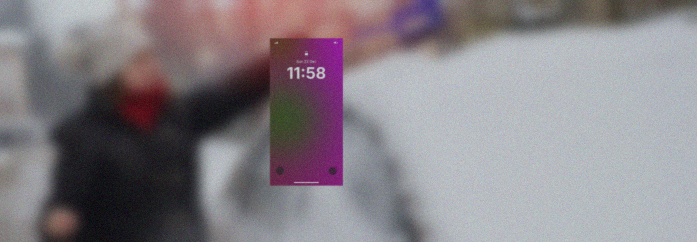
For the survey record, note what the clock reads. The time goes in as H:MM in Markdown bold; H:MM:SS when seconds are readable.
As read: **11:58**
